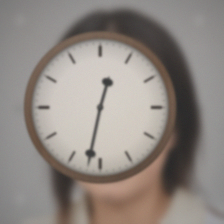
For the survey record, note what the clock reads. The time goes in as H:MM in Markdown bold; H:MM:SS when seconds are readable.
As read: **12:32**
